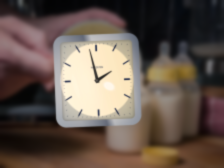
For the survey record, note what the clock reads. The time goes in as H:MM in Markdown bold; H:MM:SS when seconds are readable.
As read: **1:58**
